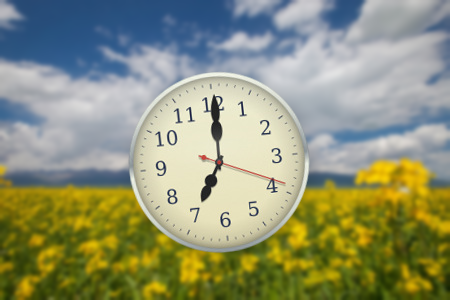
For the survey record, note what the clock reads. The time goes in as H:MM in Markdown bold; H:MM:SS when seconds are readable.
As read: **7:00:19**
